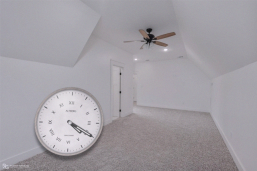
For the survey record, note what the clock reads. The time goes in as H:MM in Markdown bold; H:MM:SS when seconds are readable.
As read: **4:20**
